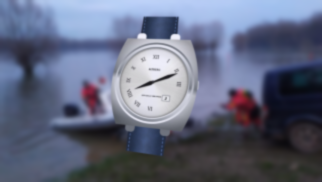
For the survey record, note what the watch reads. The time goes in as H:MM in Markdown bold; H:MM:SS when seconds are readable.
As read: **8:11**
